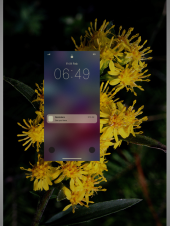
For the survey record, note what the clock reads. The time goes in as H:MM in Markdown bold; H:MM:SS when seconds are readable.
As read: **6:49**
